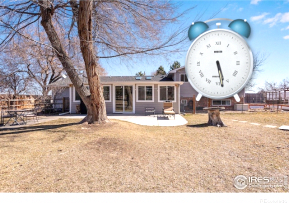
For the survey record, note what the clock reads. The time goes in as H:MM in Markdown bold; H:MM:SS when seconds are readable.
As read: **5:28**
